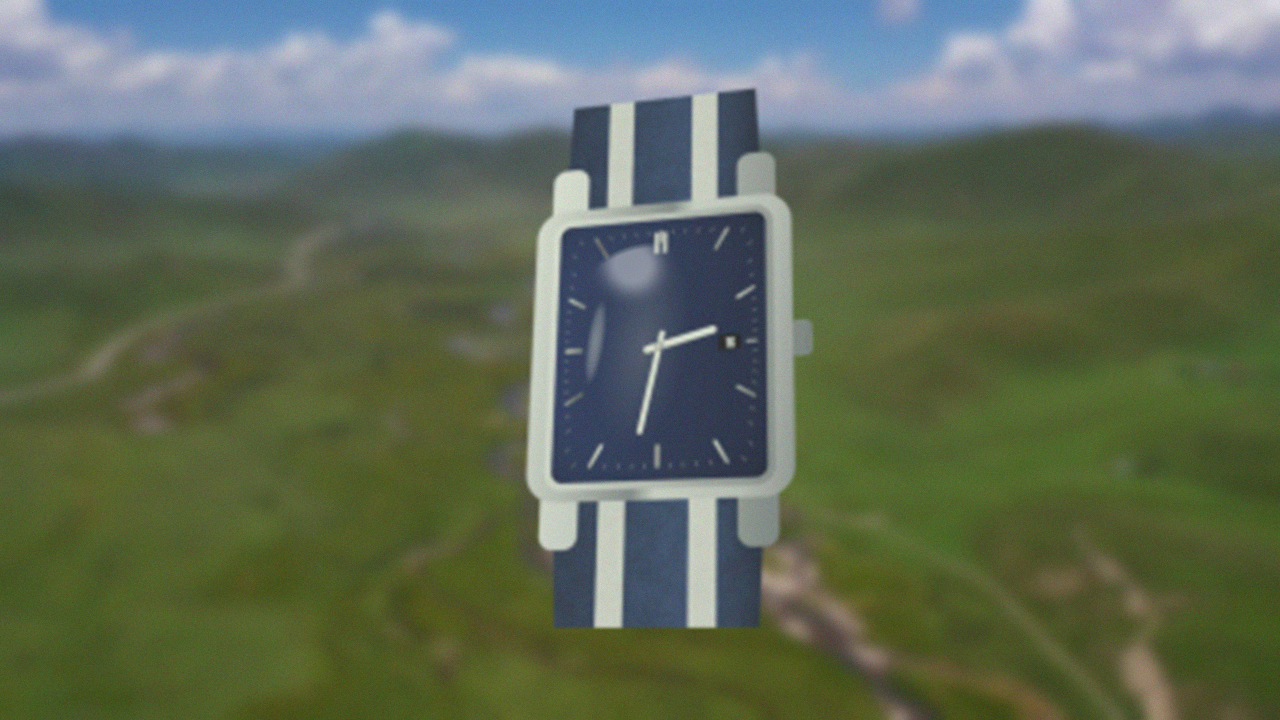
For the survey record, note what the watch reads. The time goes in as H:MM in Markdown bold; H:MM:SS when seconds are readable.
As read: **2:32**
